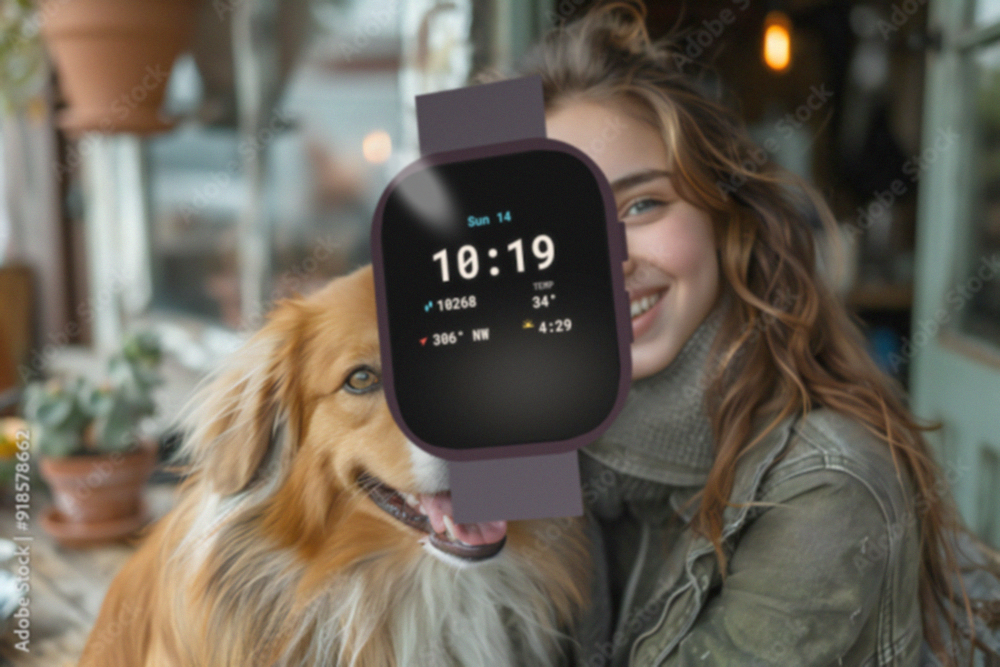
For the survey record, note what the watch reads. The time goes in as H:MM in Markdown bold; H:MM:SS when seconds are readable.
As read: **10:19**
